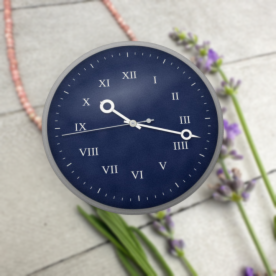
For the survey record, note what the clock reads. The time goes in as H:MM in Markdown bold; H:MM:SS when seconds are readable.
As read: **10:17:44**
